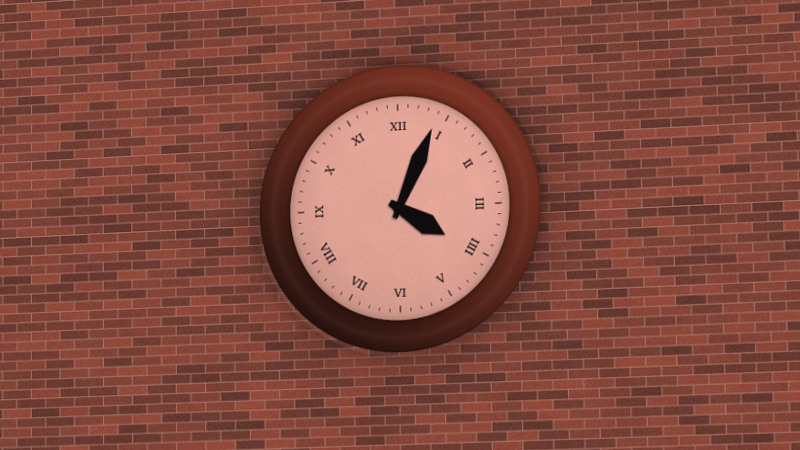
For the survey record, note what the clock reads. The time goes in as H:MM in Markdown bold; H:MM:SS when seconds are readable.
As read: **4:04**
